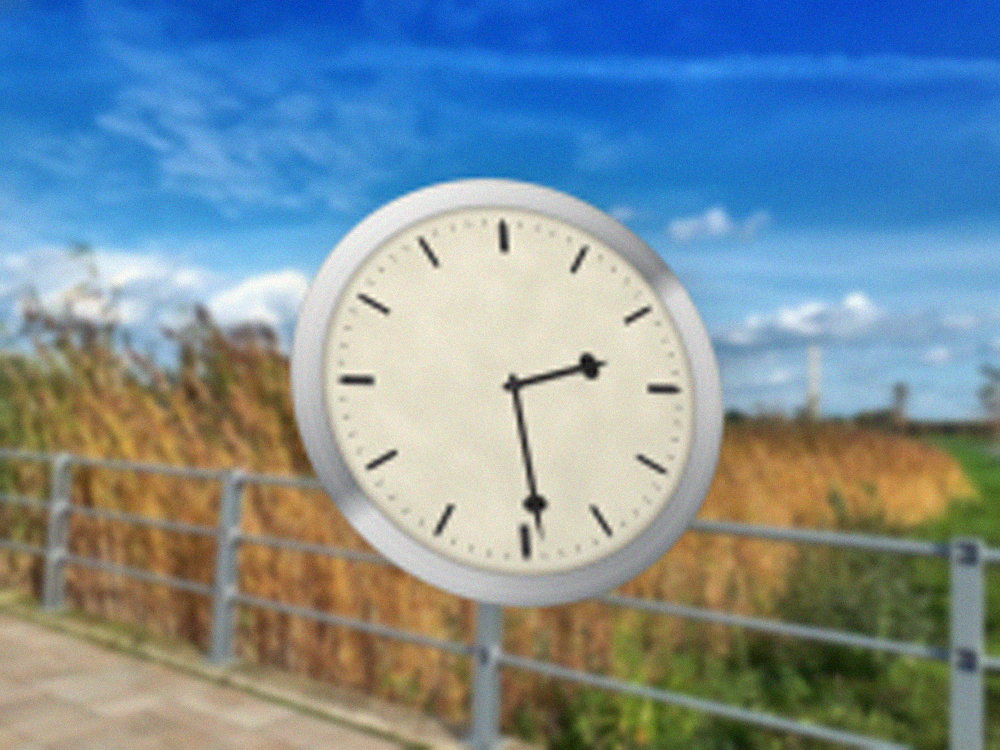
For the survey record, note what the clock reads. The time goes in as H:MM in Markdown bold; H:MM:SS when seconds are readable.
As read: **2:29**
